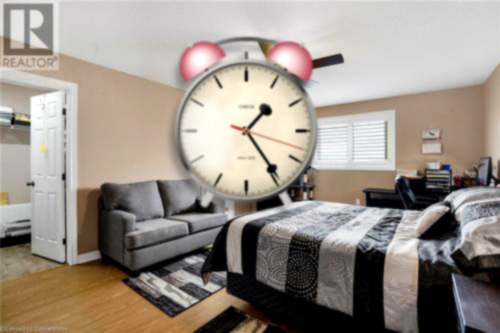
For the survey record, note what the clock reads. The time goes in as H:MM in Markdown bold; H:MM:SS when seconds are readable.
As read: **1:24:18**
